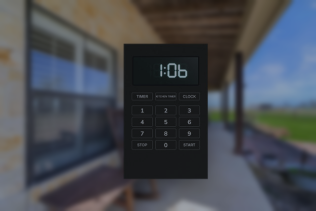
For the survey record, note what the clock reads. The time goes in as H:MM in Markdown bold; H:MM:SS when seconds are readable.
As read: **1:06**
